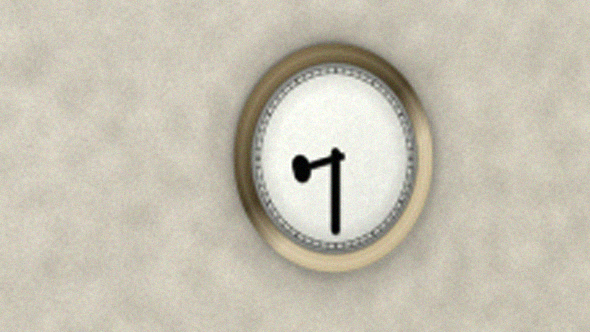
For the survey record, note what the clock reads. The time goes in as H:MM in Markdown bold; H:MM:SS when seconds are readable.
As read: **8:30**
